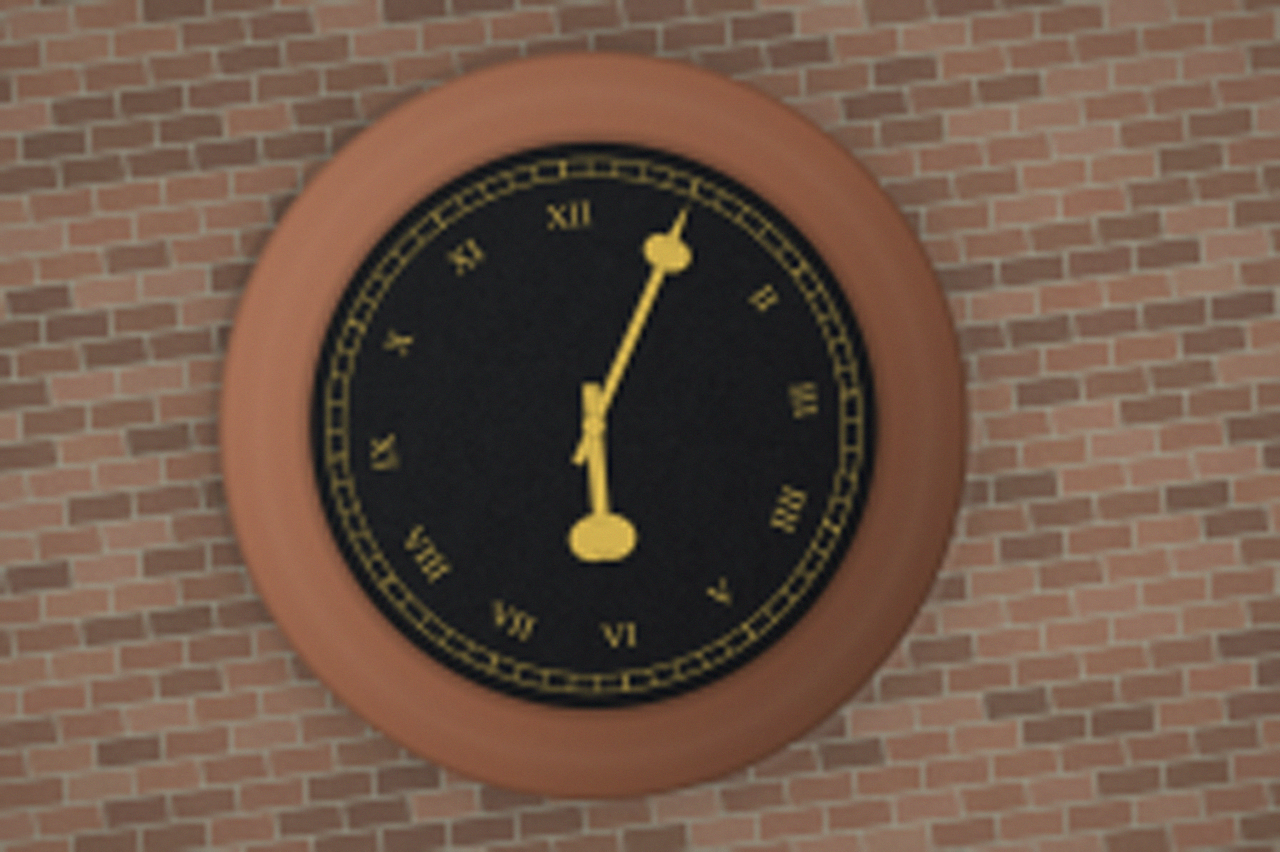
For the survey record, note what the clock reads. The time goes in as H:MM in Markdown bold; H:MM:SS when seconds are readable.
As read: **6:05**
